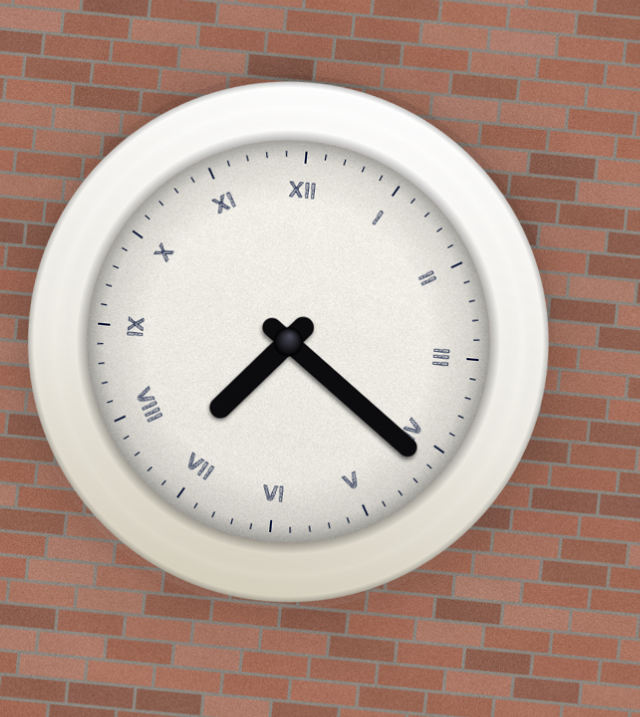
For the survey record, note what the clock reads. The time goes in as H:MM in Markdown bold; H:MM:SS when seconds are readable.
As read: **7:21**
